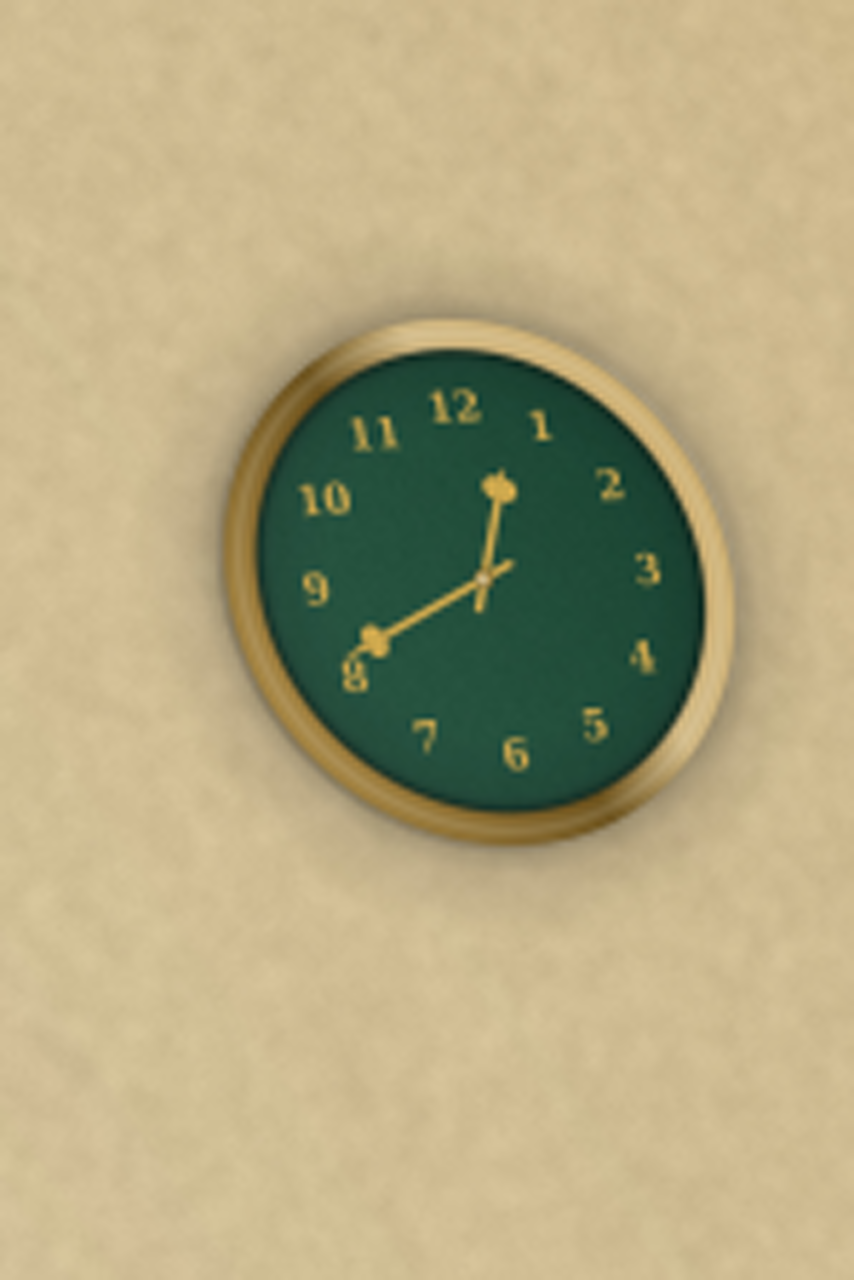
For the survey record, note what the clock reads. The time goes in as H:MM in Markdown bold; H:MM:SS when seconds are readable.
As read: **12:41**
